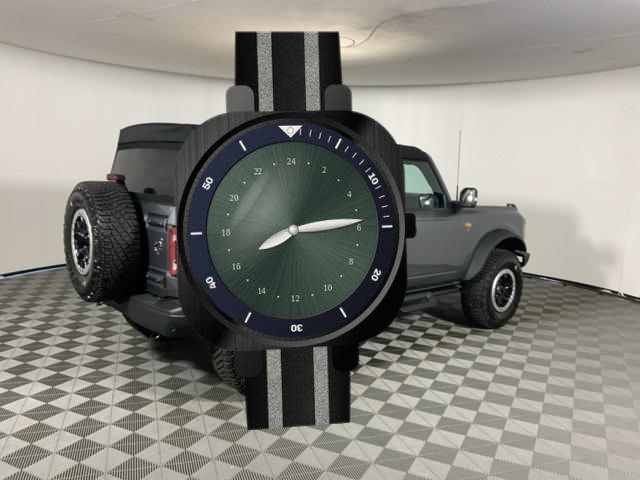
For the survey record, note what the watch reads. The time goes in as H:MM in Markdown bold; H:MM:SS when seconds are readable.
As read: **16:14**
